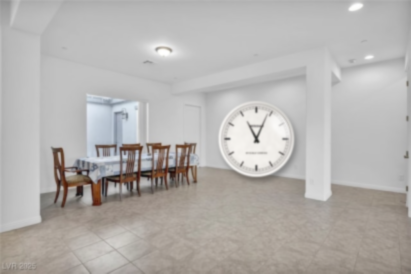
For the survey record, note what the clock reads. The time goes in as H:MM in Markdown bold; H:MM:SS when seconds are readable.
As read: **11:04**
